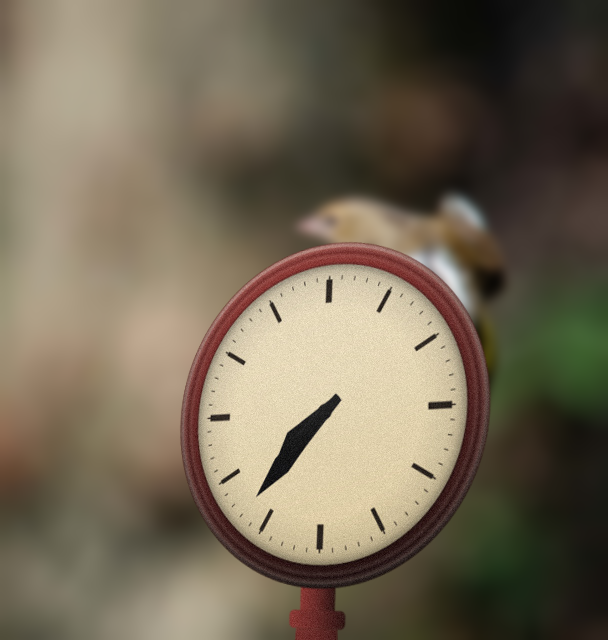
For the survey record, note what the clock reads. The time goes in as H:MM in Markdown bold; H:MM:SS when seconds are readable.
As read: **7:37**
